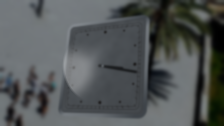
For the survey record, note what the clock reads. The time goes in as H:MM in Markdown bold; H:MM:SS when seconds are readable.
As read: **3:17**
